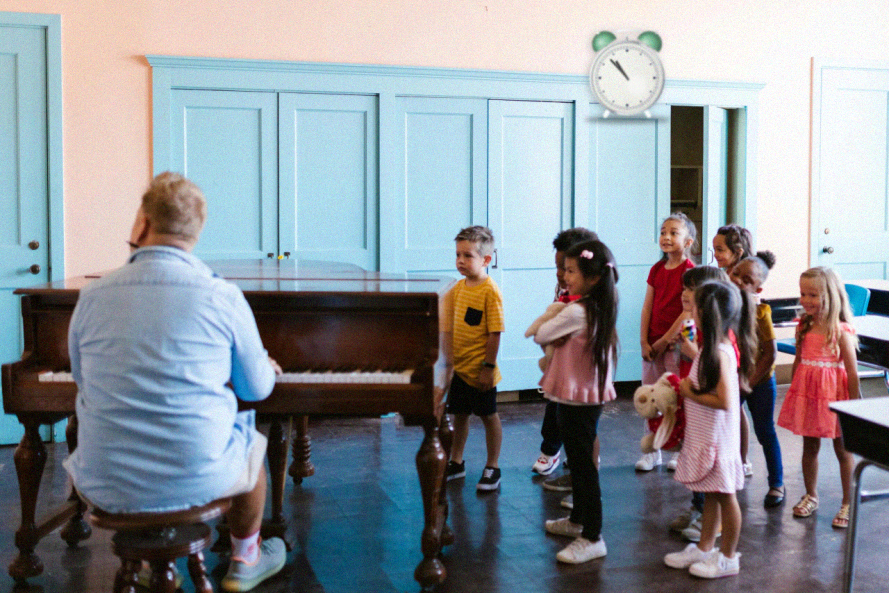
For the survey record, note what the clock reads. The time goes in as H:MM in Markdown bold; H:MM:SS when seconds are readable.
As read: **10:53**
